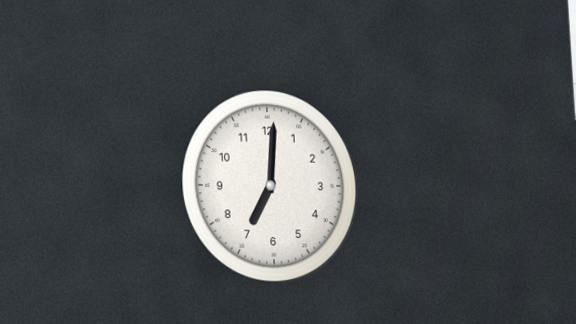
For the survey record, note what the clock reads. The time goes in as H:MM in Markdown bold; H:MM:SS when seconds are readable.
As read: **7:01**
